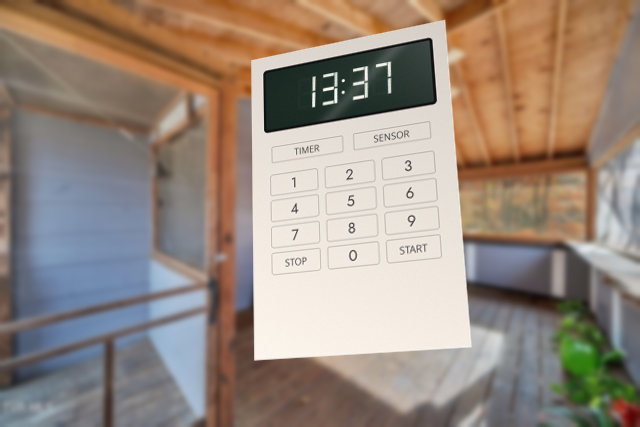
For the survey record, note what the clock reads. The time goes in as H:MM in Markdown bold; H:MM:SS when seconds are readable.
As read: **13:37**
